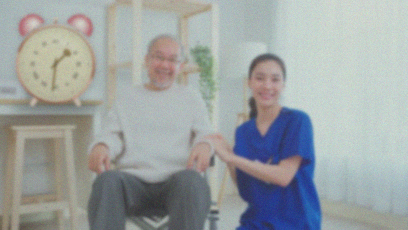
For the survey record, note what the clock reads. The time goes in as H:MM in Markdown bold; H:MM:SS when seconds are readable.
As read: **1:31**
